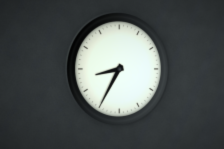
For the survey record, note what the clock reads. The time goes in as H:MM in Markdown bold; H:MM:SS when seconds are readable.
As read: **8:35**
